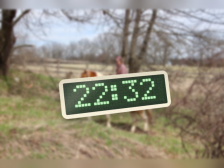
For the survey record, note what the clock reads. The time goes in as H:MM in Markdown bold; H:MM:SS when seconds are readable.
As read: **22:32**
